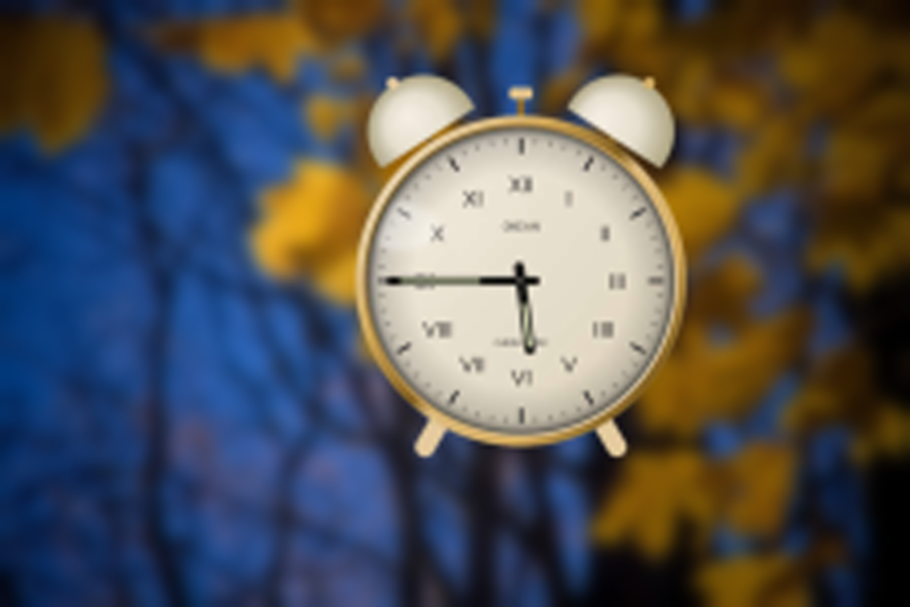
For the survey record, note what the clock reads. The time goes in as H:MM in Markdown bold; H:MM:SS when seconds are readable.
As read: **5:45**
